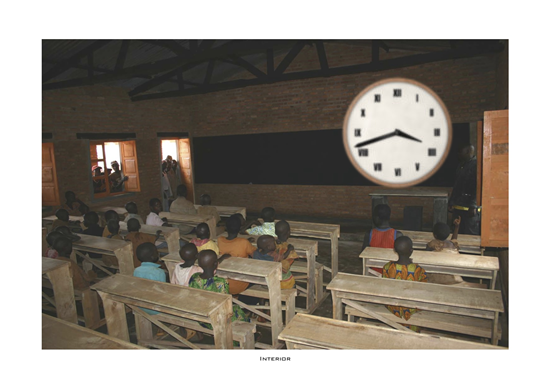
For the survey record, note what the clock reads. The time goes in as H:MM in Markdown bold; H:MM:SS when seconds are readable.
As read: **3:42**
